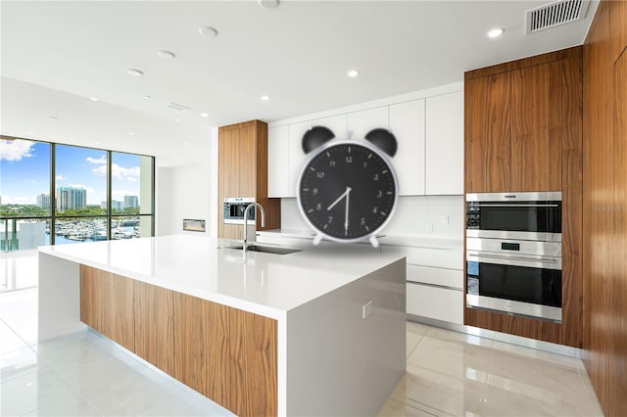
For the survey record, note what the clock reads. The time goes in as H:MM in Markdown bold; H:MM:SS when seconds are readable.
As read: **7:30**
